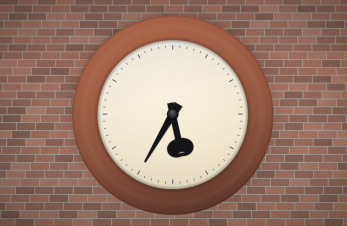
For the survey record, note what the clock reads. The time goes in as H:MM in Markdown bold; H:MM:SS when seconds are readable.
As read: **5:35**
